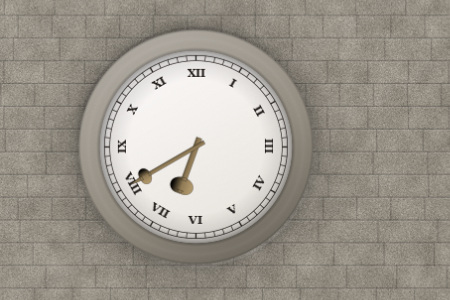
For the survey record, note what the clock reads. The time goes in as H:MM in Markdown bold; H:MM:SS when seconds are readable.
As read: **6:40**
